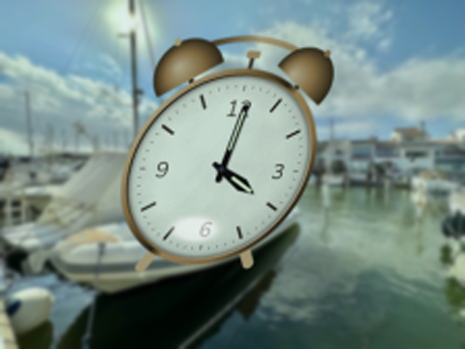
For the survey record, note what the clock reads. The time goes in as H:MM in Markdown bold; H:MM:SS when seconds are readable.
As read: **4:01**
